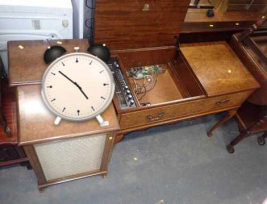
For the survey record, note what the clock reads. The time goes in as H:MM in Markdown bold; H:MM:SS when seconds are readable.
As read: **4:52**
